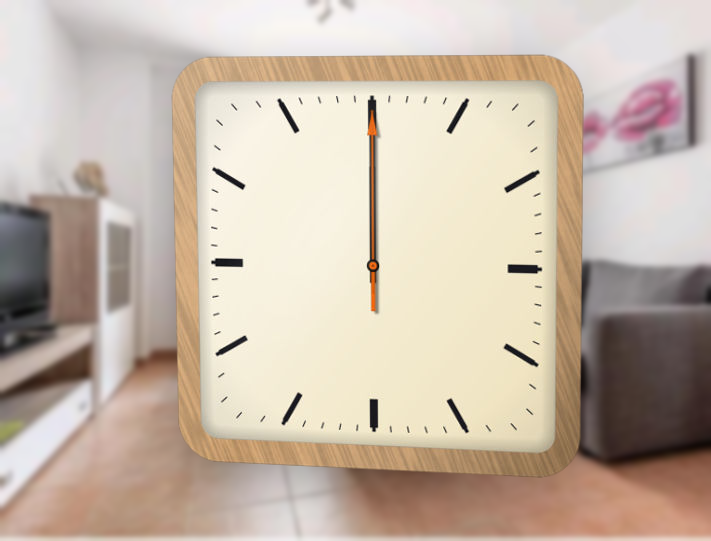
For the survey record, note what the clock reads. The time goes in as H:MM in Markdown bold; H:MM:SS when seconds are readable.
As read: **12:00:00**
